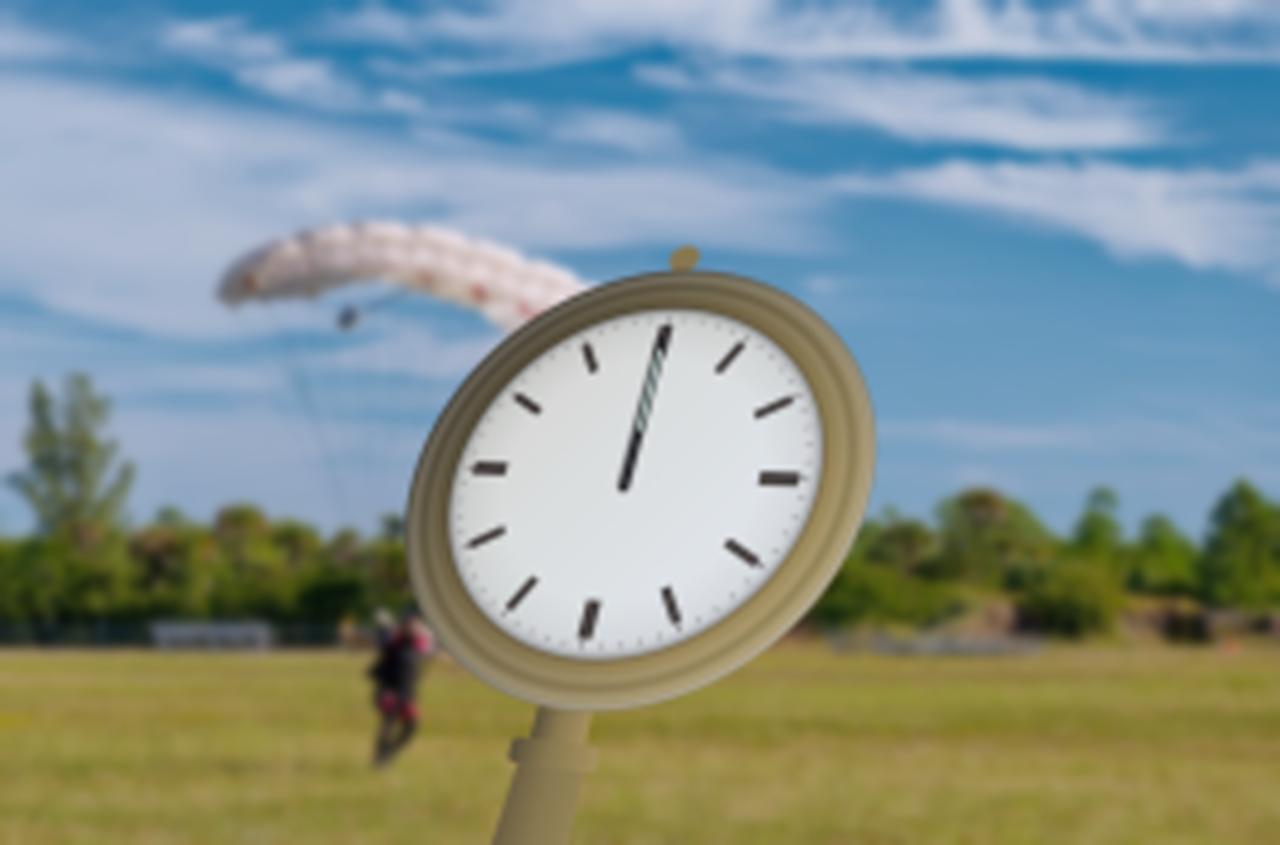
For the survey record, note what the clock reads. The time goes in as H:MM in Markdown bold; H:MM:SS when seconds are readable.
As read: **12:00**
